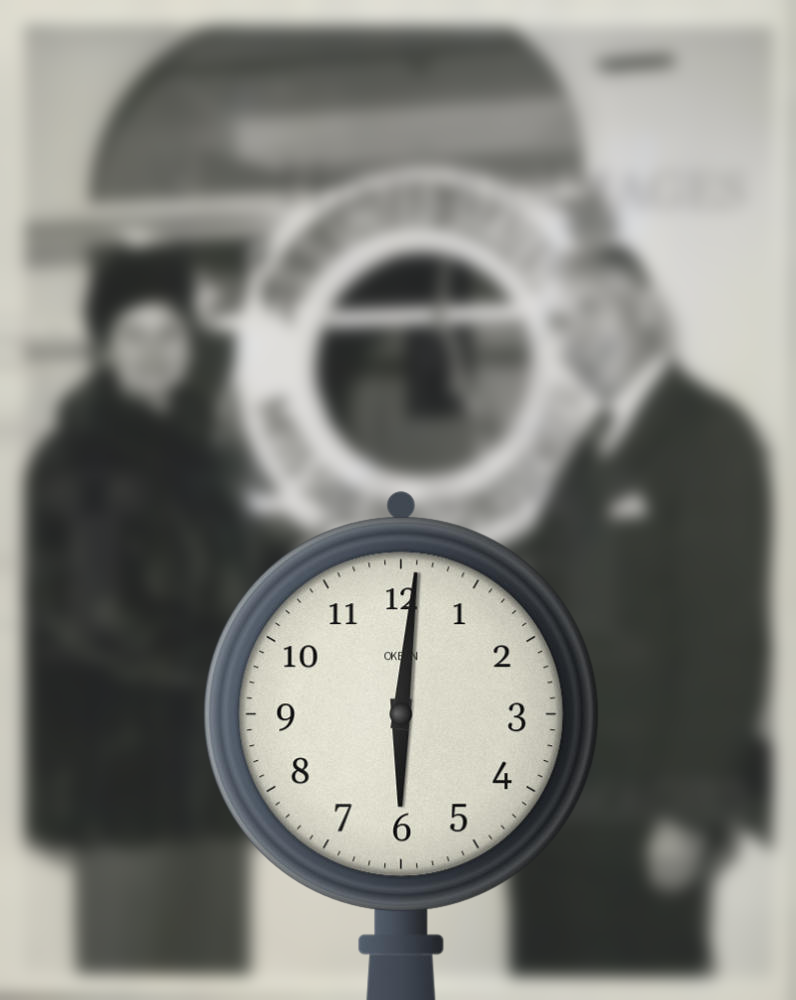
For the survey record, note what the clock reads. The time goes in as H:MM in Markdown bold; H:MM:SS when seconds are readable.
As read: **6:01**
